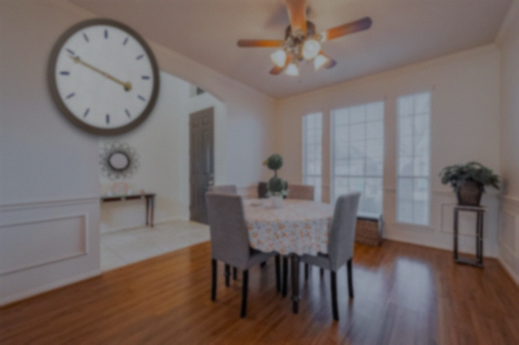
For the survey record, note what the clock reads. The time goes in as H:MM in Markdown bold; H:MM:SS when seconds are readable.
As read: **3:49**
